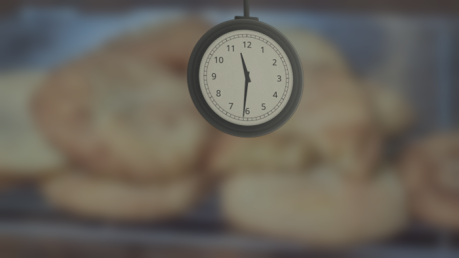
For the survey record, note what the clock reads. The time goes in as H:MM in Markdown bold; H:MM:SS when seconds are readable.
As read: **11:31**
